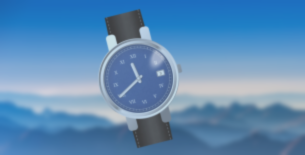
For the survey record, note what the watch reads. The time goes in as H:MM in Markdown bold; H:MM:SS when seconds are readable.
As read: **11:40**
